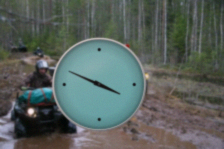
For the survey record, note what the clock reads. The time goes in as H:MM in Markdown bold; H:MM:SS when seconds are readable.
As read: **3:49**
